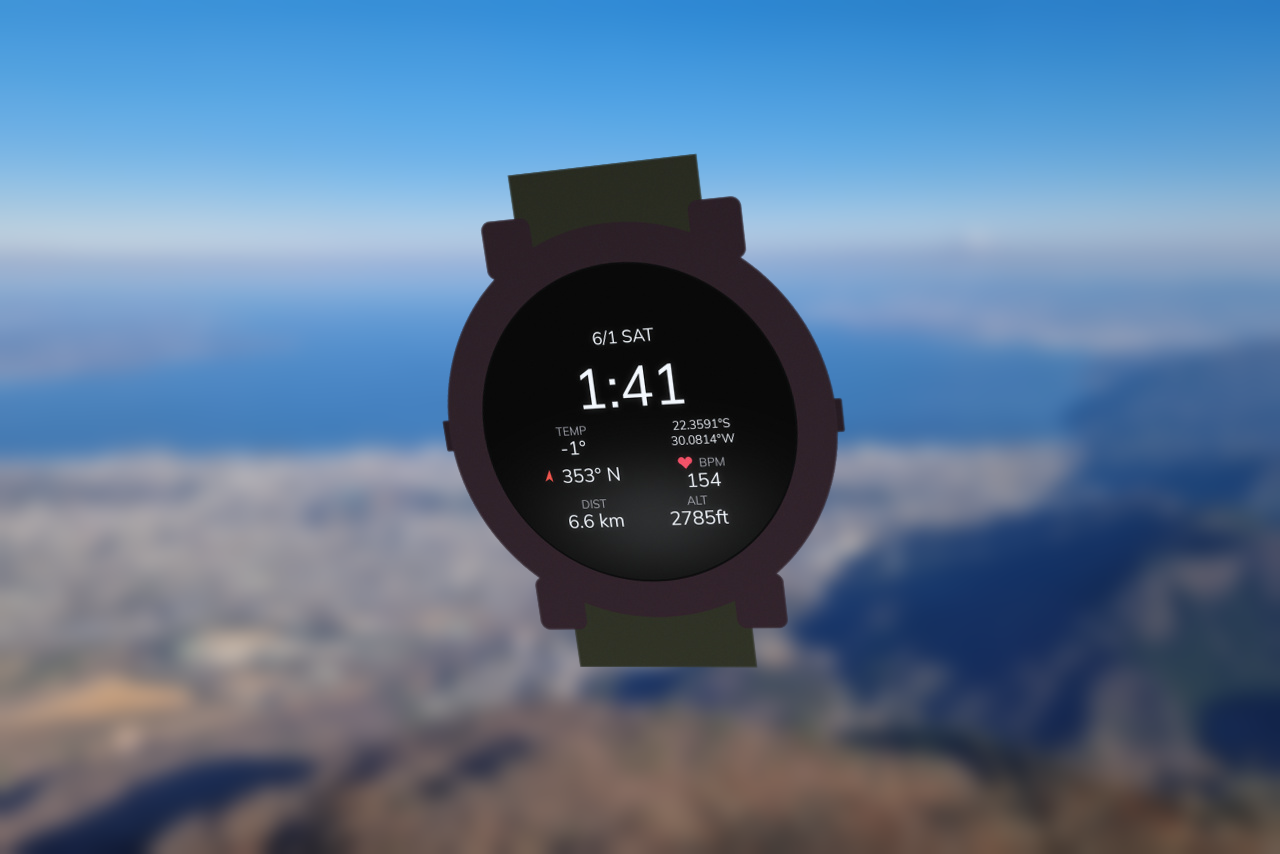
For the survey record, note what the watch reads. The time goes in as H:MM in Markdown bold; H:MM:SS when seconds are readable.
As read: **1:41**
